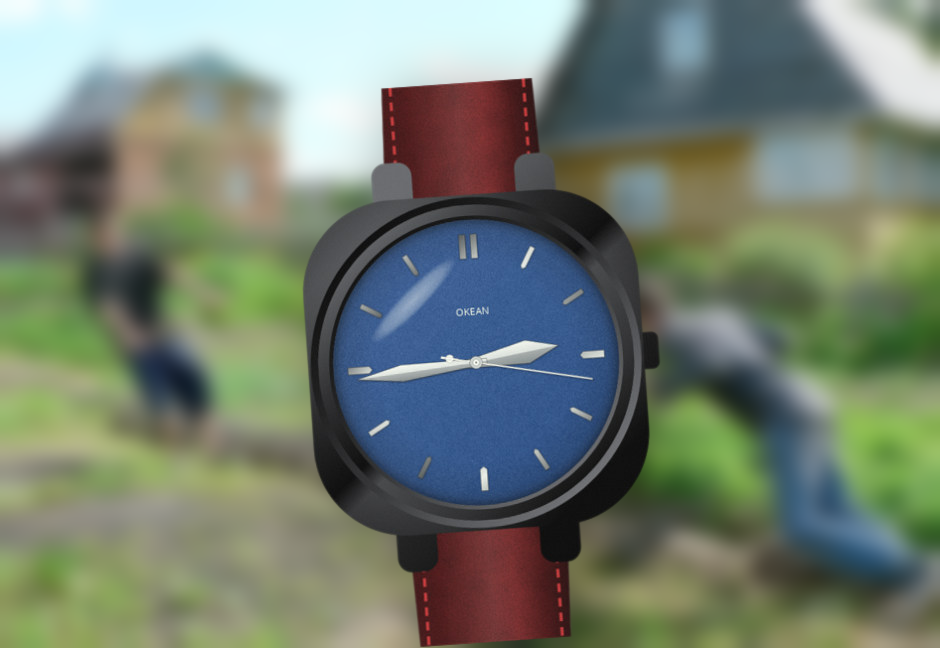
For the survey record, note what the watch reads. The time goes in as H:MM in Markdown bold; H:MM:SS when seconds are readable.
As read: **2:44:17**
